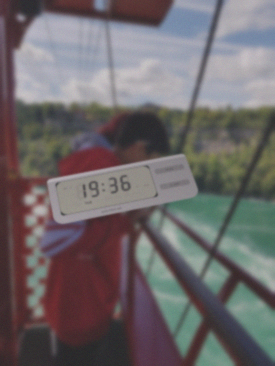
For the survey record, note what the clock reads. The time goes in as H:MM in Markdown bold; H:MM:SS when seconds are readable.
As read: **19:36**
